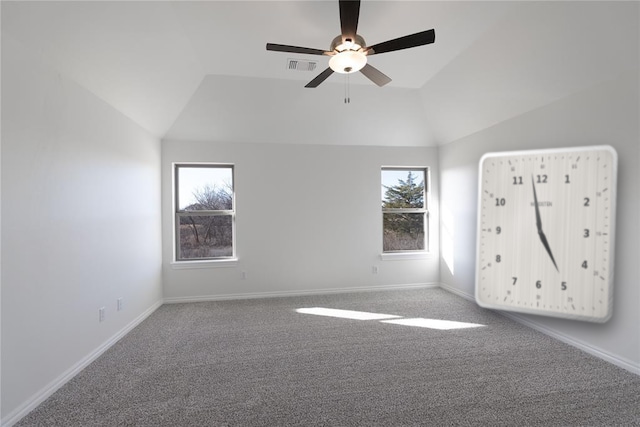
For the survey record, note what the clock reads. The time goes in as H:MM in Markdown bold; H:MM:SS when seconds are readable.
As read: **4:58**
